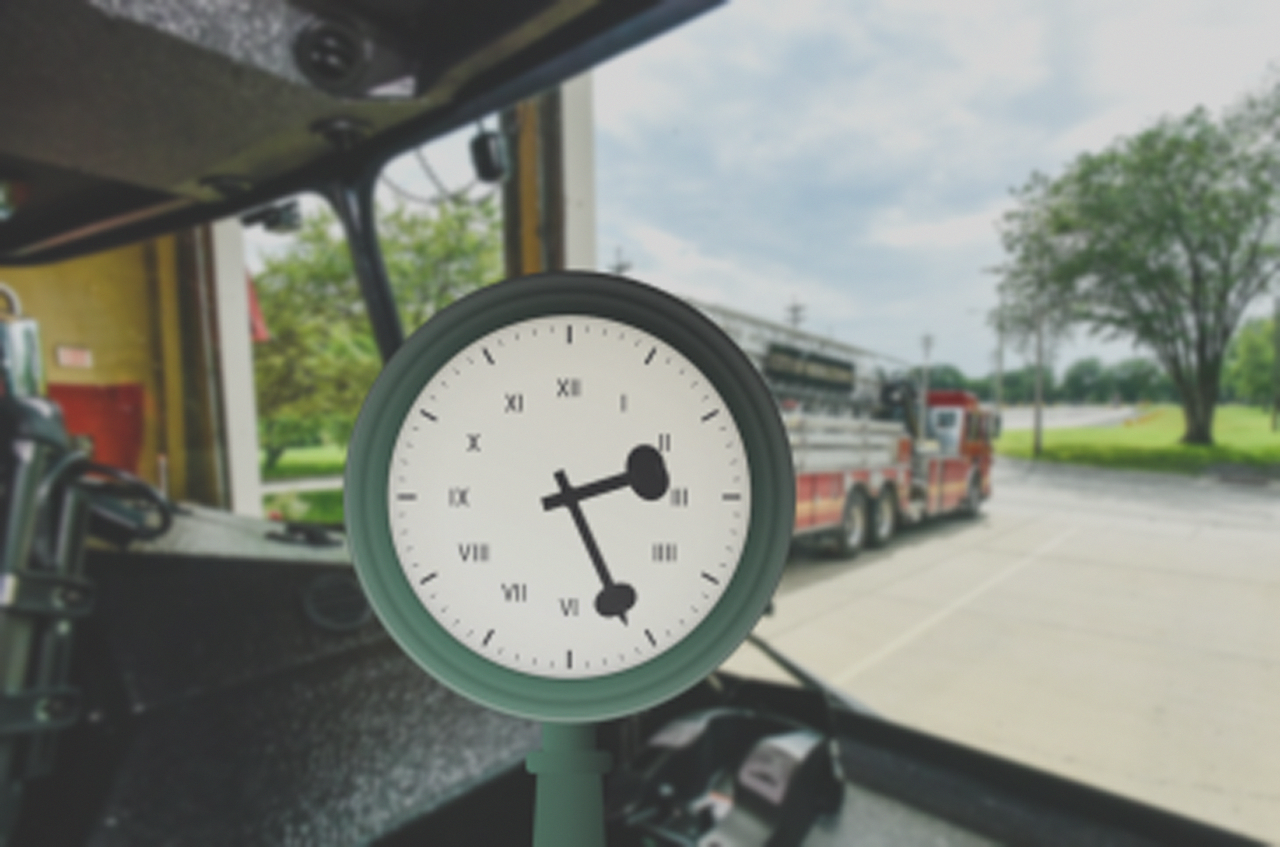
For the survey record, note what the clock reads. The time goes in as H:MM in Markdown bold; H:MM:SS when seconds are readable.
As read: **2:26**
